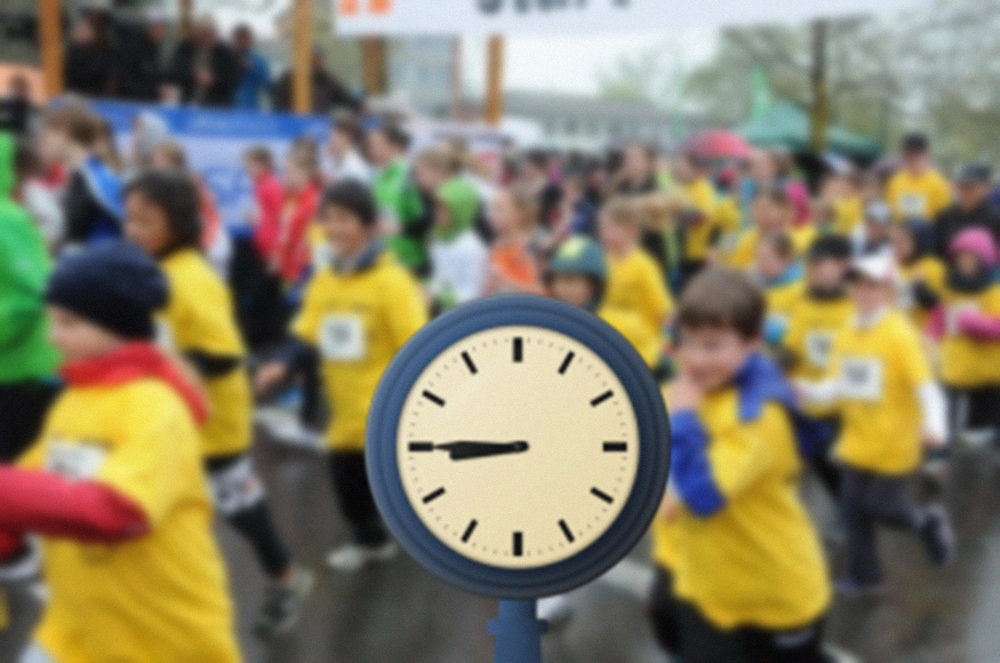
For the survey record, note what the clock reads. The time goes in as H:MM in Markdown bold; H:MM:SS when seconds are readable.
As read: **8:45**
